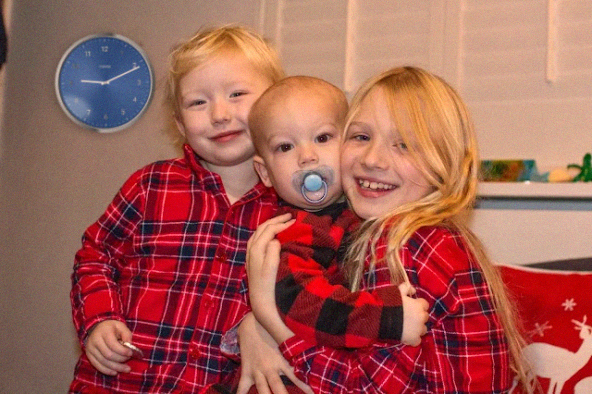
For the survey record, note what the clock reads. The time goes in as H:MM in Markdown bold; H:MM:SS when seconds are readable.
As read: **9:11**
